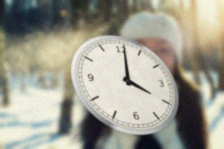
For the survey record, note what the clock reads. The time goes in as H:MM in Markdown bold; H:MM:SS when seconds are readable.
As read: **4:01**
